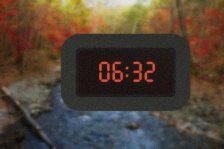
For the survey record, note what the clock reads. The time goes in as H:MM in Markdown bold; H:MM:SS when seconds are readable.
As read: **6:32**
